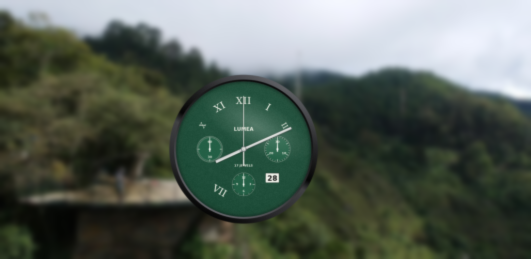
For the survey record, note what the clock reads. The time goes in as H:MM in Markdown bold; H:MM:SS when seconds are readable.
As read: **8:11**
